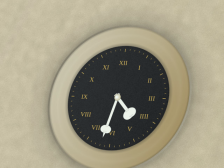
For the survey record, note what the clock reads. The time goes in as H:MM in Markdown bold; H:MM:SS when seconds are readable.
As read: **4:32**
